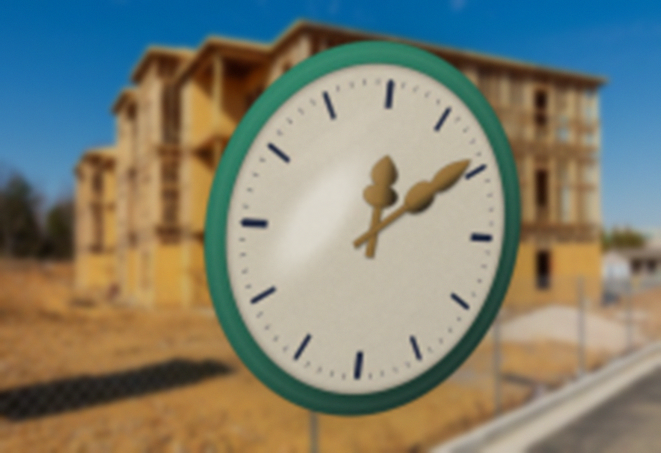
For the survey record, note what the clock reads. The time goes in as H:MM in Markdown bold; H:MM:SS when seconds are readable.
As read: **12:09**
